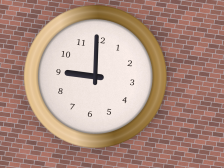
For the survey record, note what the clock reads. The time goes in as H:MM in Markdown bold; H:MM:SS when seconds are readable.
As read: **8:59**
